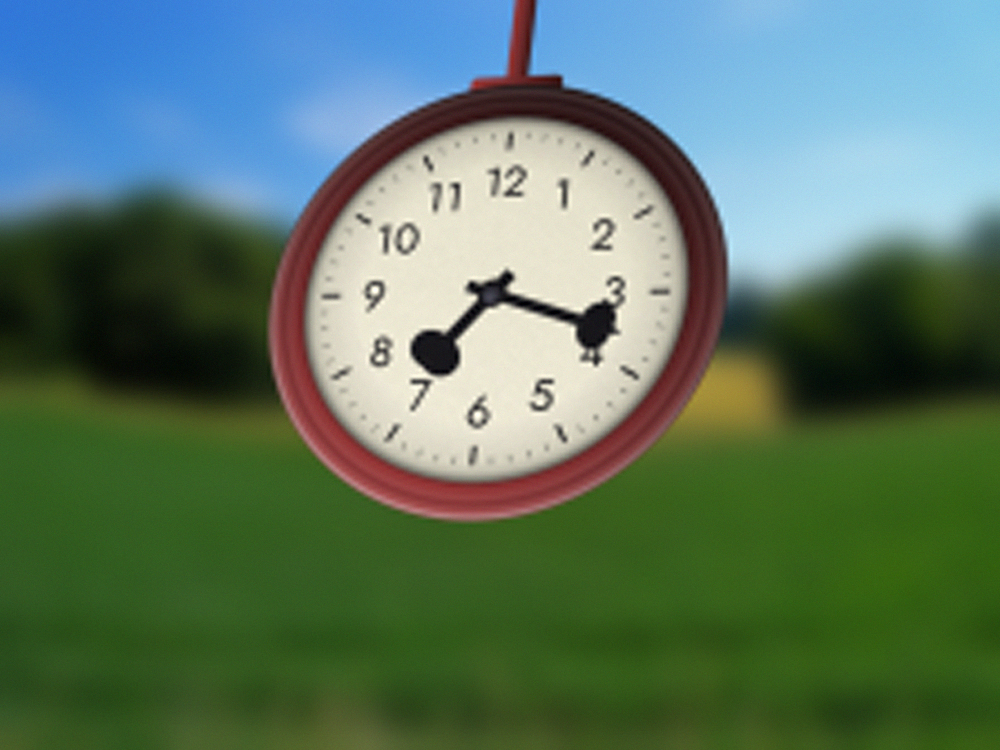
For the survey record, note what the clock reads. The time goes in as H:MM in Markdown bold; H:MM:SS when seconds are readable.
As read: **7:18**
